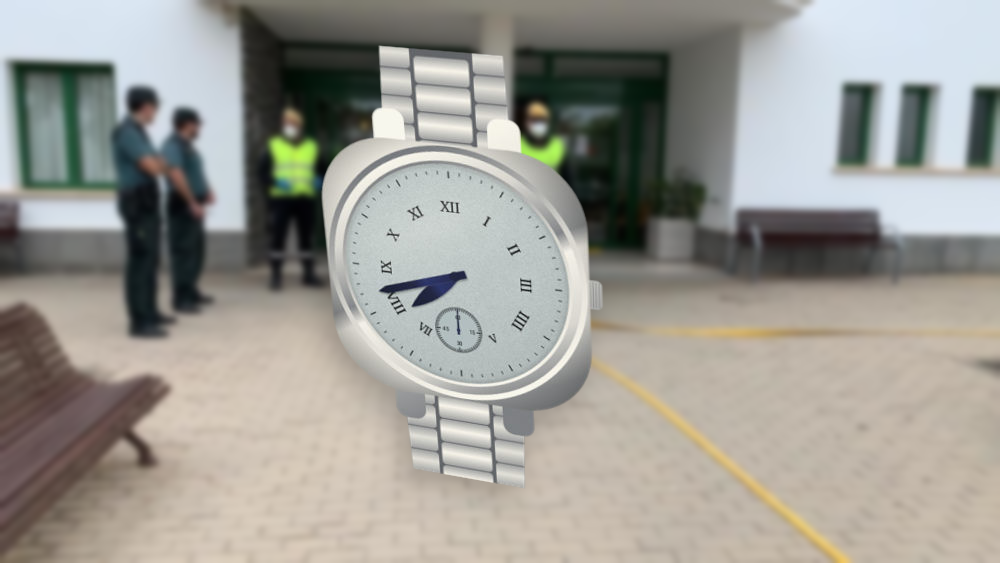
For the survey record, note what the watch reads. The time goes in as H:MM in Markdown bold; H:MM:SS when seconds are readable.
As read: **7:42**
